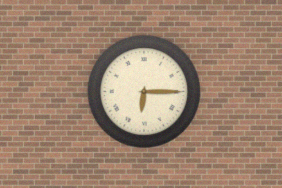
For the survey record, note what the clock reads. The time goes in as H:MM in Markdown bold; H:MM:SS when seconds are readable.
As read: **6:15**
